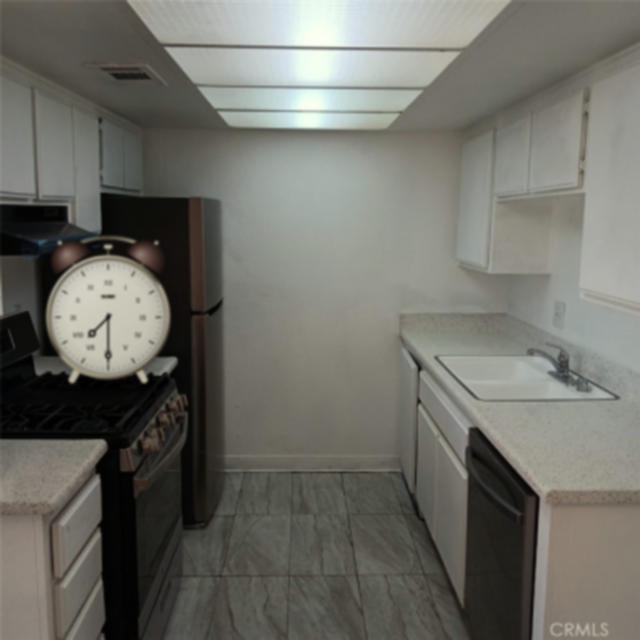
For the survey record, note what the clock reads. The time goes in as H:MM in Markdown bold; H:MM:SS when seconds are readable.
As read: **7:30**
